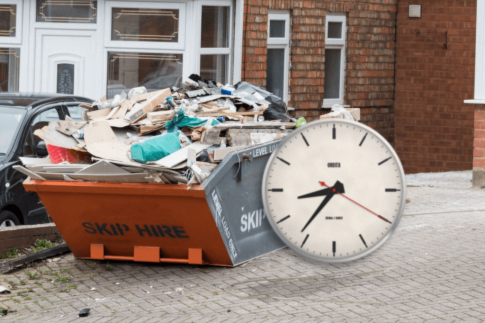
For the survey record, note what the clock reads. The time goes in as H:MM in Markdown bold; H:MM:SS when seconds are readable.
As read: **8:36:20**
